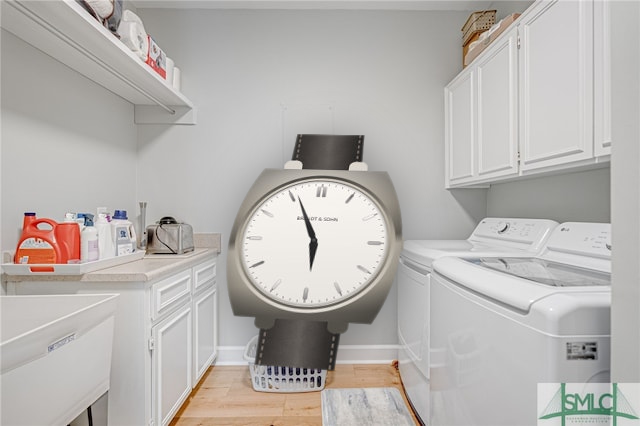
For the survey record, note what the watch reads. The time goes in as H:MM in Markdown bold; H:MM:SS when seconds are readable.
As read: **5:56**
